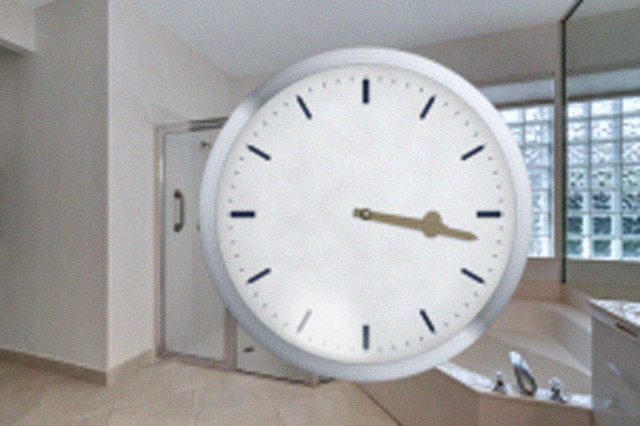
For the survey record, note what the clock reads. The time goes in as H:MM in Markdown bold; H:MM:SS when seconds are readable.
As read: **3:17**
